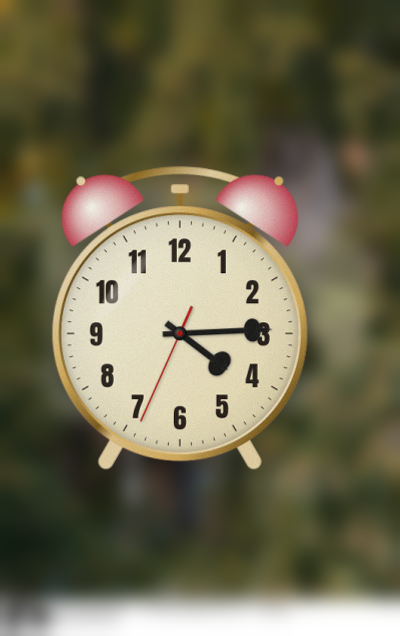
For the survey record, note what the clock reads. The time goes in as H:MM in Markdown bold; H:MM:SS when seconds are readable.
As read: **4:14:34**
